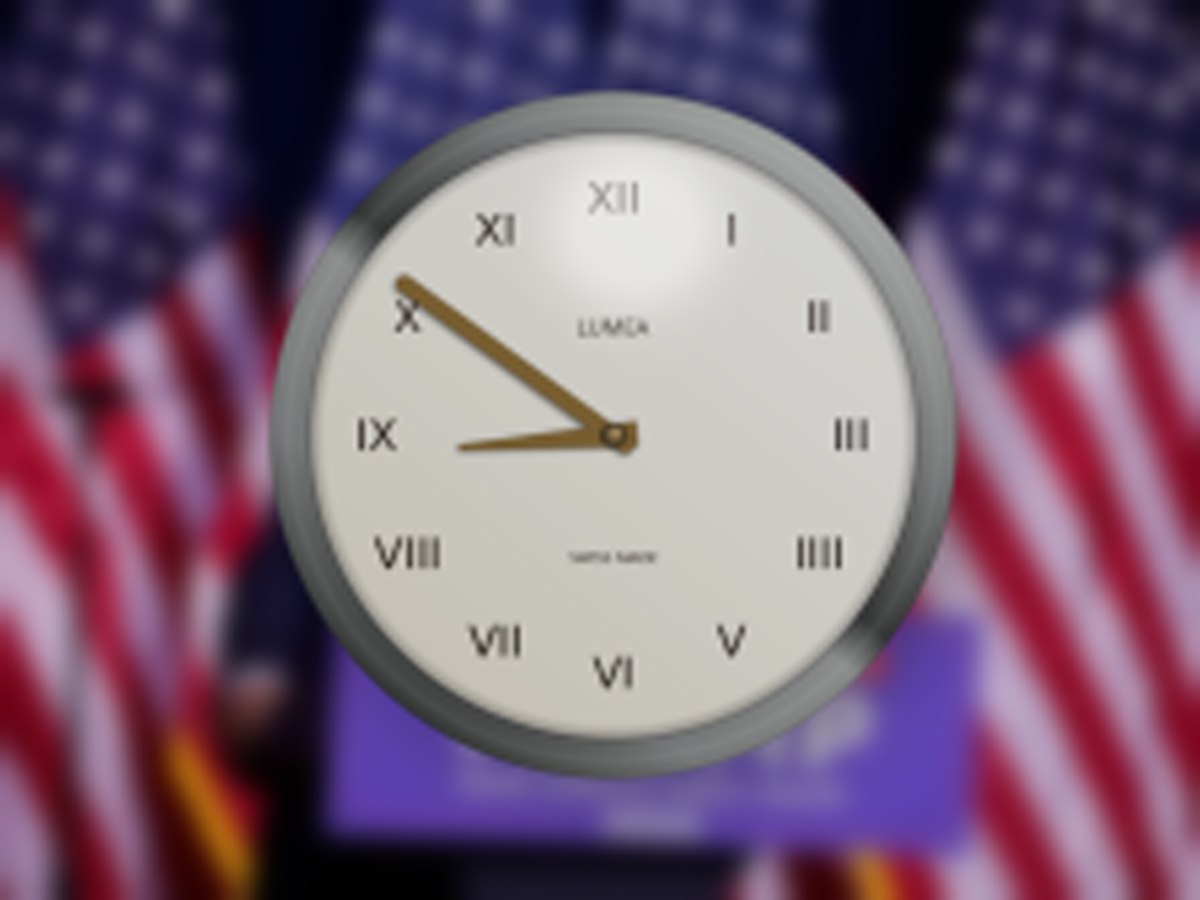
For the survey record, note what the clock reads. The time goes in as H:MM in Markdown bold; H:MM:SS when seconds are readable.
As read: **8:51**
